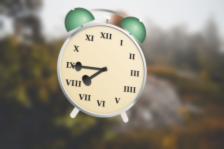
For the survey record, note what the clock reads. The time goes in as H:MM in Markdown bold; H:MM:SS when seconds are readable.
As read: **7:45**
